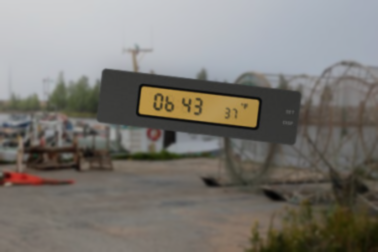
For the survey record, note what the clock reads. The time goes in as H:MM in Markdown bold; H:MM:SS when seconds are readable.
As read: **6:43**
